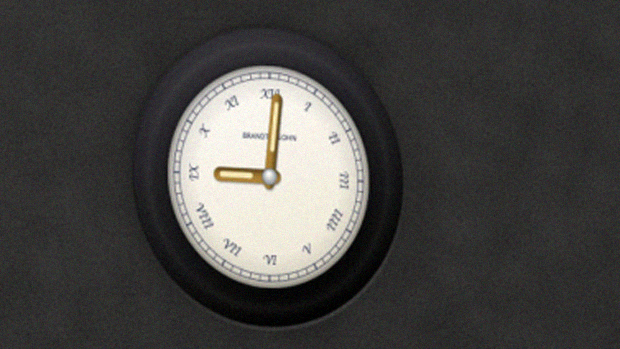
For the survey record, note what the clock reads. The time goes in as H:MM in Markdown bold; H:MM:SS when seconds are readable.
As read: **9:01**
